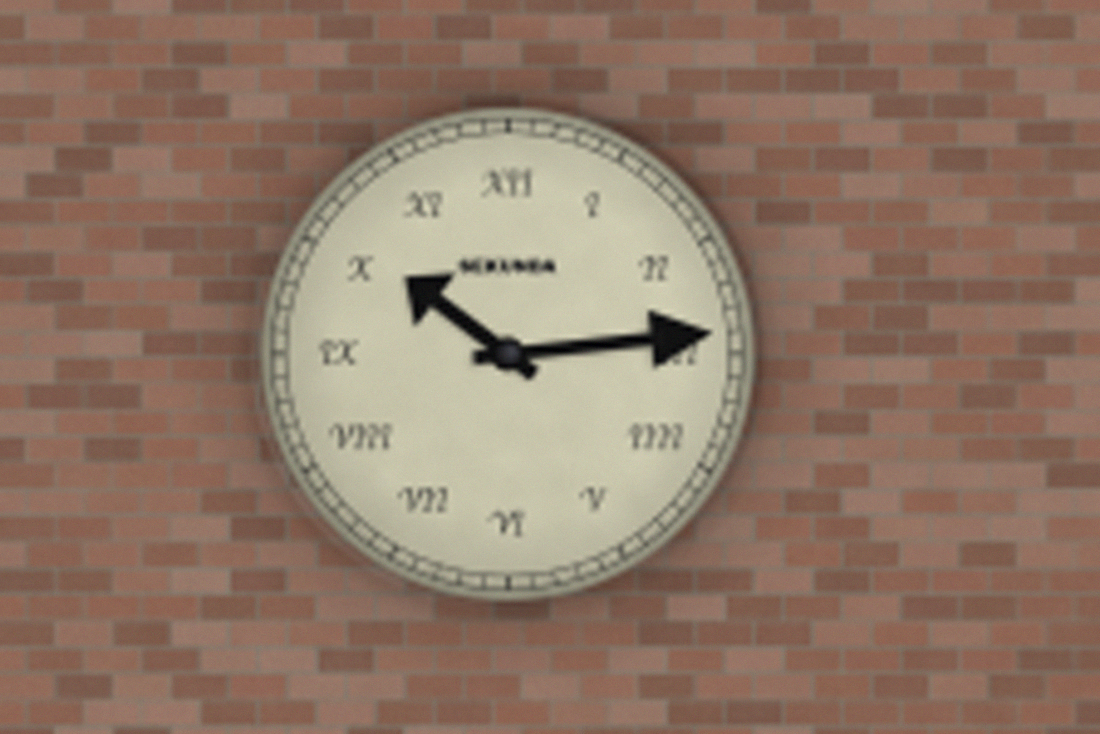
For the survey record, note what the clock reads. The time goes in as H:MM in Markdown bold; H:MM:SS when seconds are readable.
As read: **10:14**
